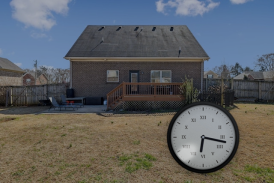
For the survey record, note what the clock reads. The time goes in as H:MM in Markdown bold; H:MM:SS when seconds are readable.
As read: **6:17**
